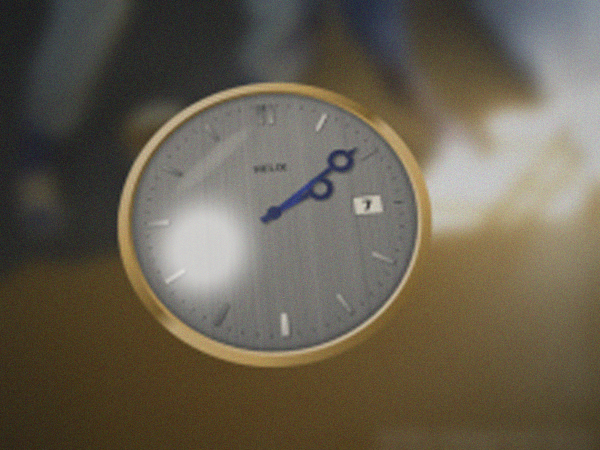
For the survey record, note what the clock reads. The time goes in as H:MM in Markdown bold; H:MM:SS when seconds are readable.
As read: **2:09**
